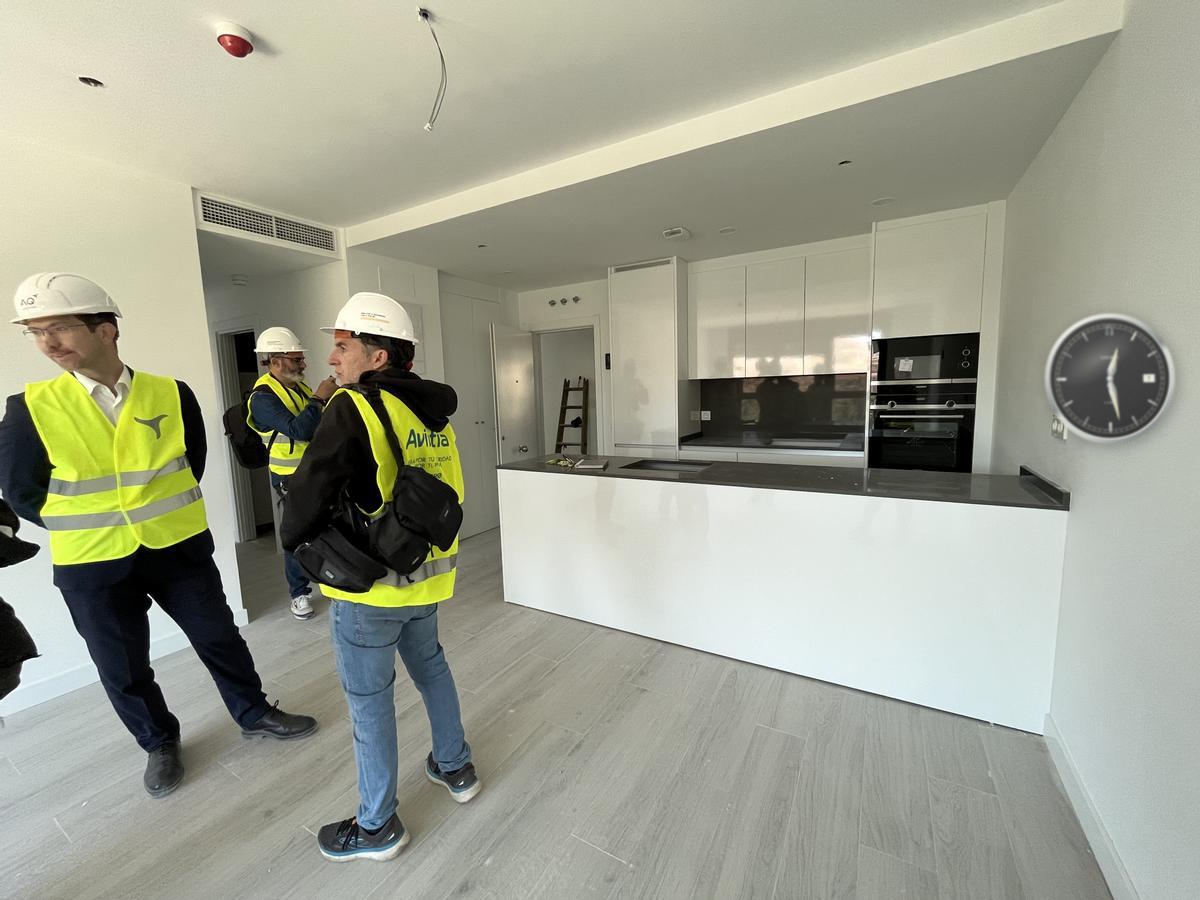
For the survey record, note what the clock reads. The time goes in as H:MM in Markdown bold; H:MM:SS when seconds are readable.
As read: **12:28**
